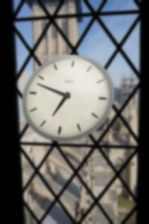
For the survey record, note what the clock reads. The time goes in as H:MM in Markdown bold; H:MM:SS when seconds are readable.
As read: **6:48**
